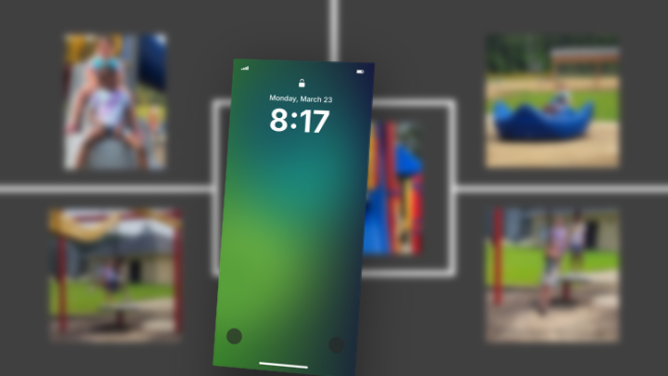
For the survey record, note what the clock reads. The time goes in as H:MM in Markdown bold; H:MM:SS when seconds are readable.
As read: **8:17**
